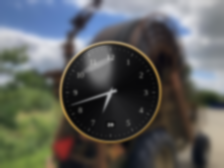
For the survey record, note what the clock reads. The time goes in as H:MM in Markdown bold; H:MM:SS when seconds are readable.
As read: **6:42**
